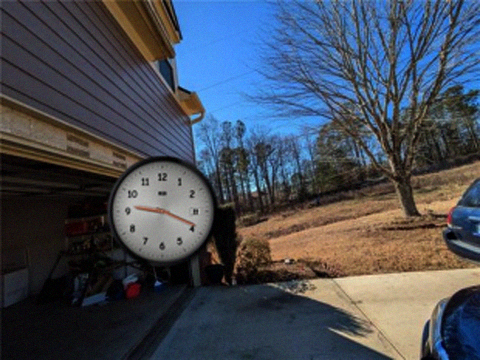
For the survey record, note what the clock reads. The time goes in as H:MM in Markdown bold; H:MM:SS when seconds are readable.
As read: **9:19**
